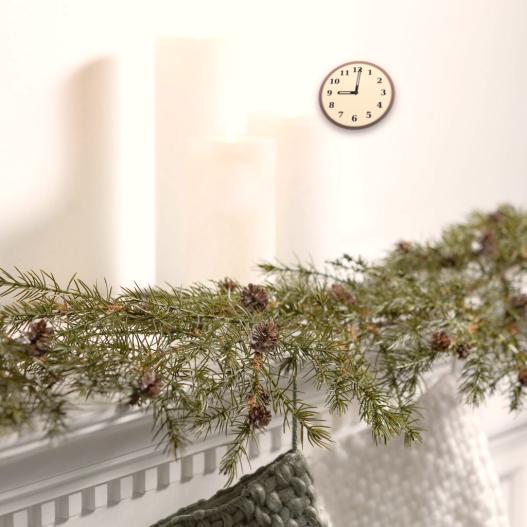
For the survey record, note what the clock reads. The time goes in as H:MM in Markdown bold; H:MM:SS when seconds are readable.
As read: **9:01**
